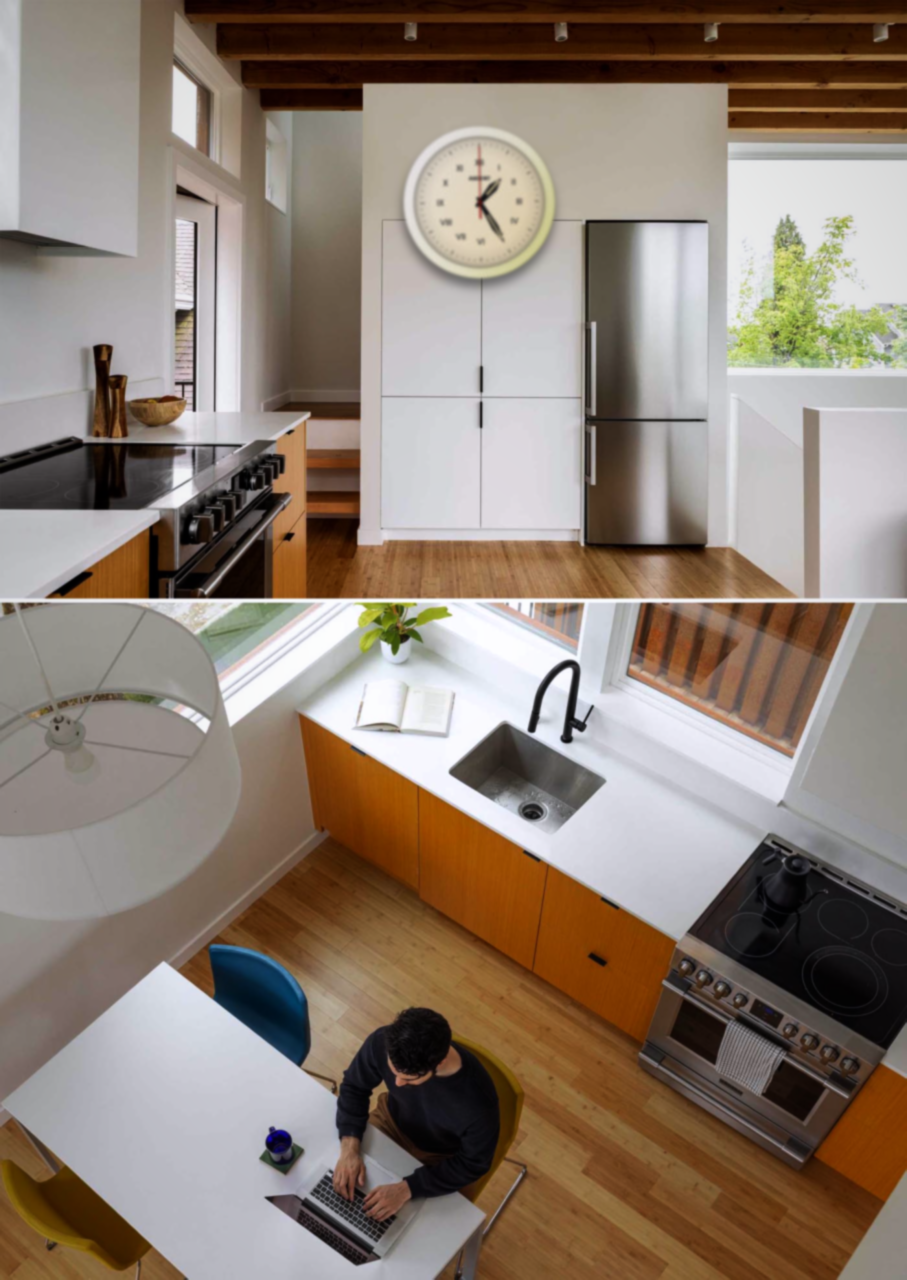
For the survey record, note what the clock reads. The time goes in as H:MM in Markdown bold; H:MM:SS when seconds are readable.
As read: **1:25:00**
